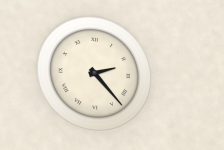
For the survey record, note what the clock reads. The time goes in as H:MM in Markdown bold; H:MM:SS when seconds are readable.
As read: **2:23**
